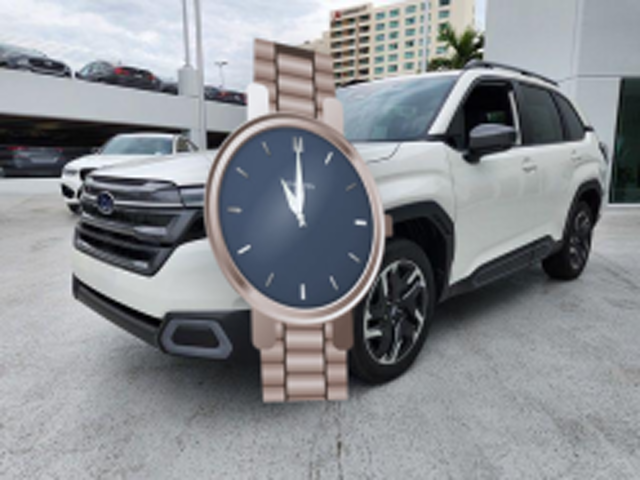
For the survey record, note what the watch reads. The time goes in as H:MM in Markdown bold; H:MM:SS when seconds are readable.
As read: **11:00**
